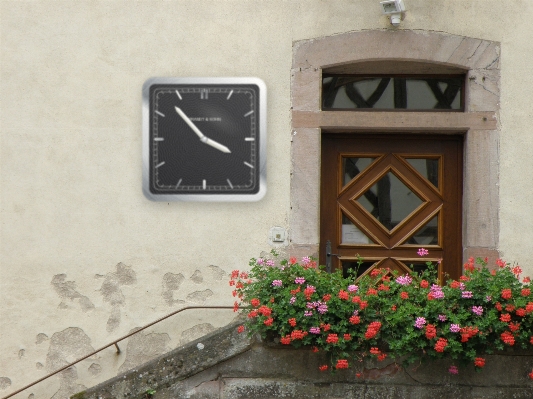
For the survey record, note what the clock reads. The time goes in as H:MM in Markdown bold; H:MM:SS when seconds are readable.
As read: **3:53**
